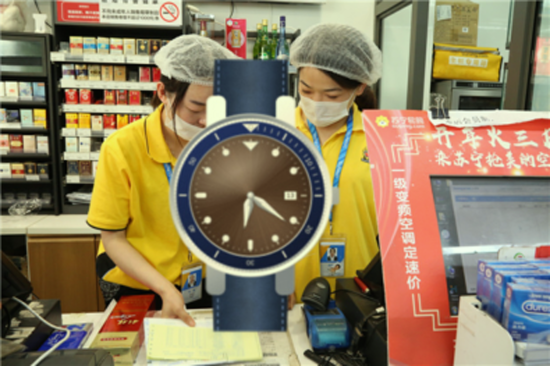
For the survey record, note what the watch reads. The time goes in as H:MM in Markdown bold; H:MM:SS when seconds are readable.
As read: **6:21**
